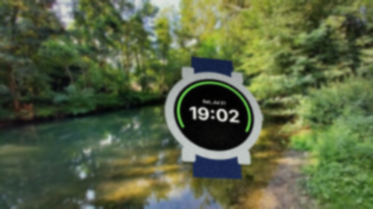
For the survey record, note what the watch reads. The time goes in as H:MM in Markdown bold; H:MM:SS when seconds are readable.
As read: **19:02**
